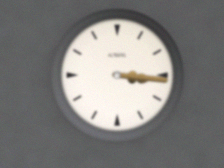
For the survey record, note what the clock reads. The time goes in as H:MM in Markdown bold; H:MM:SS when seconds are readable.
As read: **3:16**
